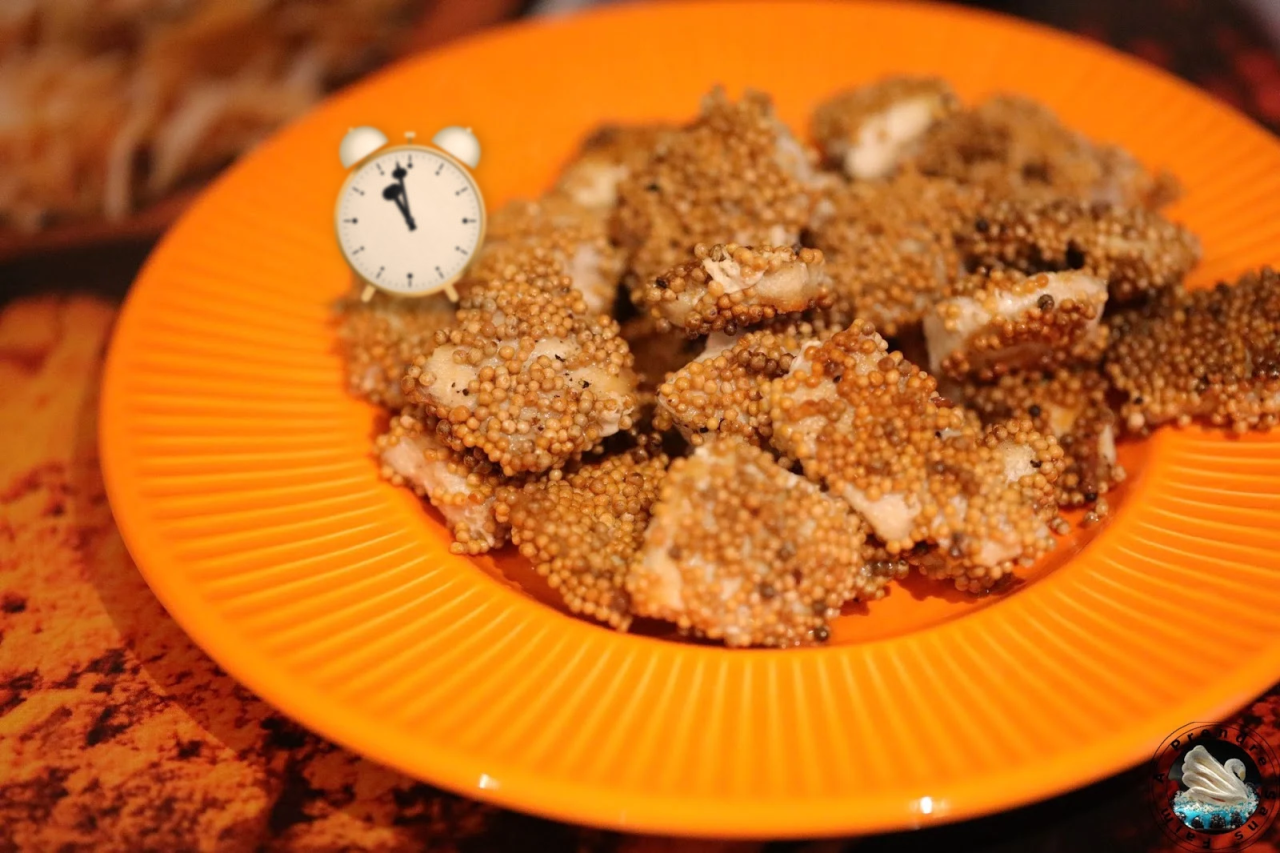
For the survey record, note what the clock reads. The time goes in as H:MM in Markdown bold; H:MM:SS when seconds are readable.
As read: **10:58**
